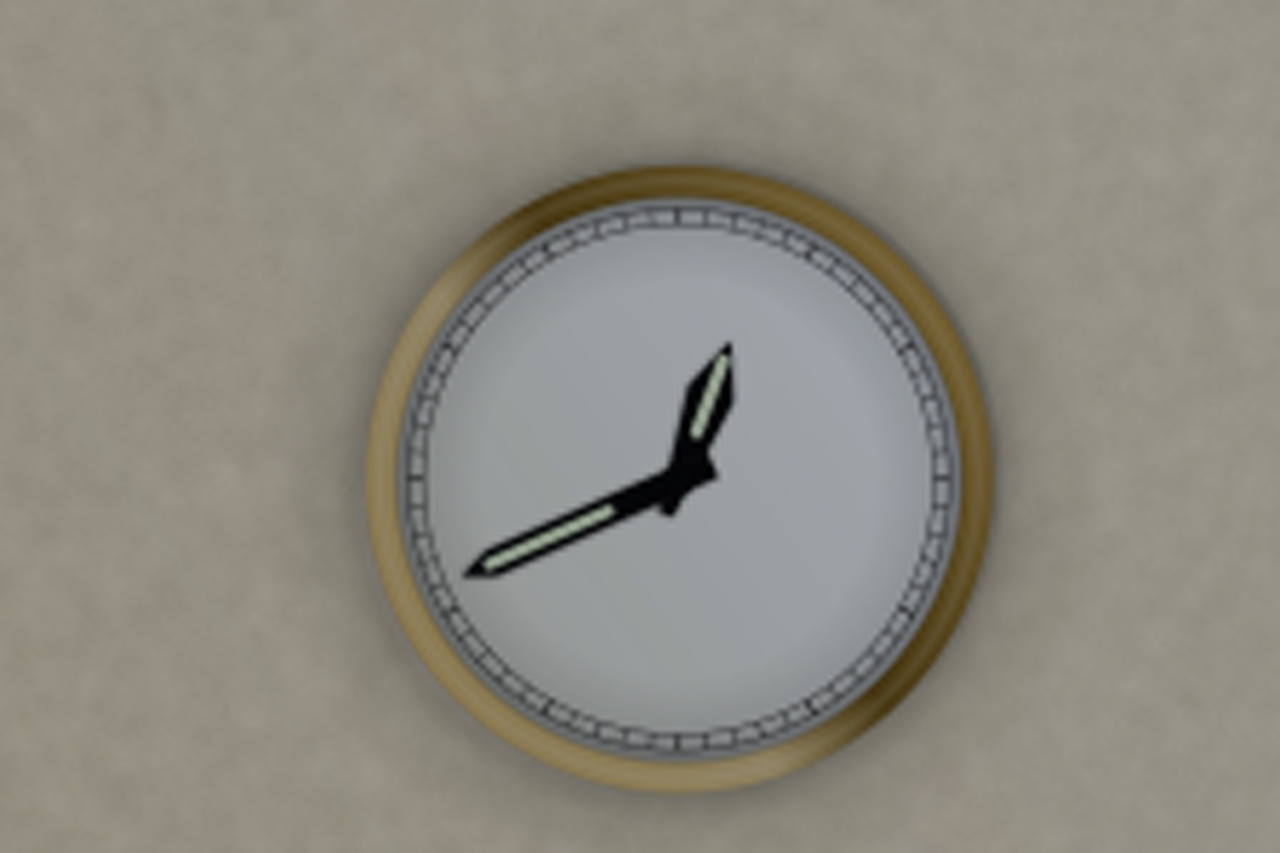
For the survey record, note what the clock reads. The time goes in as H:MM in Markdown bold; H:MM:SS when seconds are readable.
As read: **12:41**
